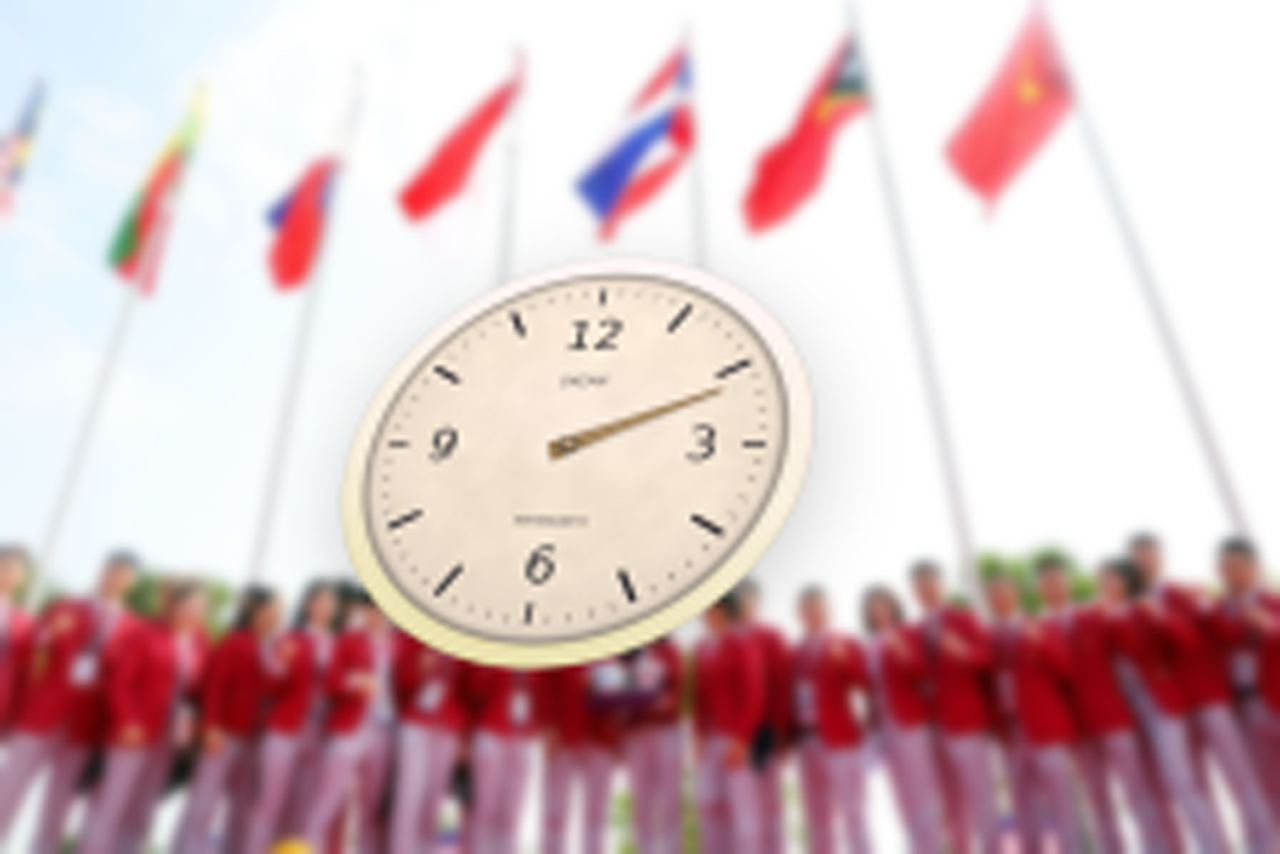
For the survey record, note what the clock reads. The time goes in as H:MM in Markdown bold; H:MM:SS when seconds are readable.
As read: **2:11**
